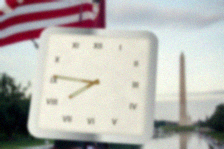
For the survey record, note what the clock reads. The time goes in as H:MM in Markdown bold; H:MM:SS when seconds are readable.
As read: **7:46**
